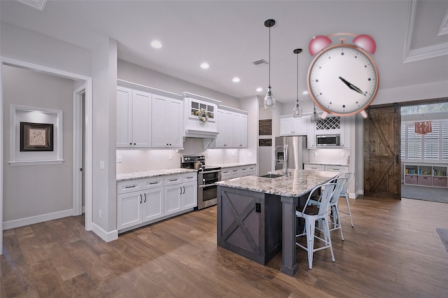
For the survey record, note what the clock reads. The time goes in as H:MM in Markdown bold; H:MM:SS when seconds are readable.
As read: **4:21**
